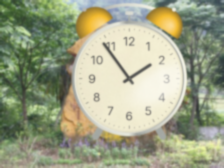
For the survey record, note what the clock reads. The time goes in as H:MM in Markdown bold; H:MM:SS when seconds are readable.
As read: **1:54**
